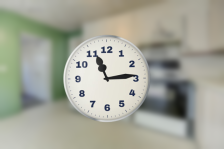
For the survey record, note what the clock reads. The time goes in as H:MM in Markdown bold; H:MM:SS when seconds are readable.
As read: **11:14**
